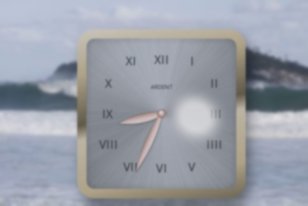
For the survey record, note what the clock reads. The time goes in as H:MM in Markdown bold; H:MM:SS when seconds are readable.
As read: **8:34**
